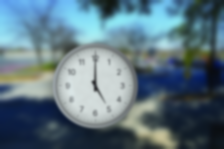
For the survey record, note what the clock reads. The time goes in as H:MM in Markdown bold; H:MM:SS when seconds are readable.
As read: **5:00**
